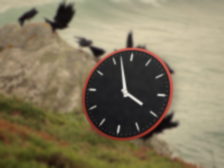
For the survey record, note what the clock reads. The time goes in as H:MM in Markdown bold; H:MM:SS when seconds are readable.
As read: **3:57**
